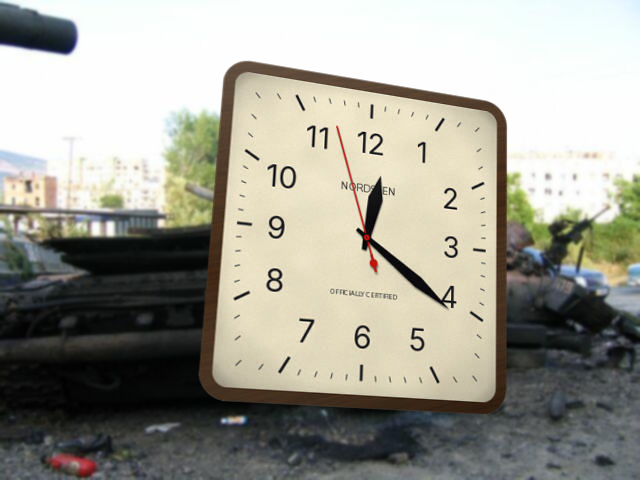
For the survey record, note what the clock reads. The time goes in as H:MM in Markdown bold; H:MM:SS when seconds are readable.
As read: **12:20:57**
